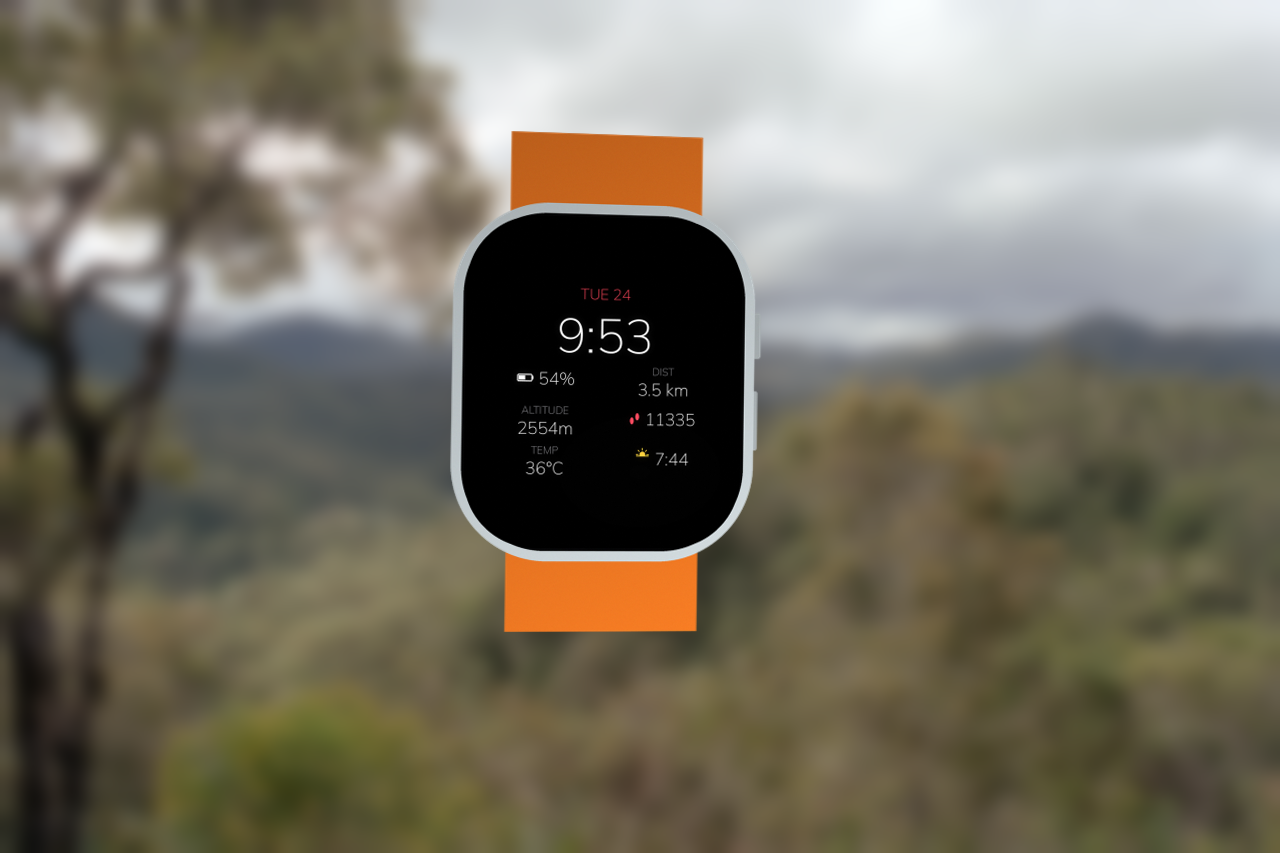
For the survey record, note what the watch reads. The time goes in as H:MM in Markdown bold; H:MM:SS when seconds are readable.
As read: **9:53**
